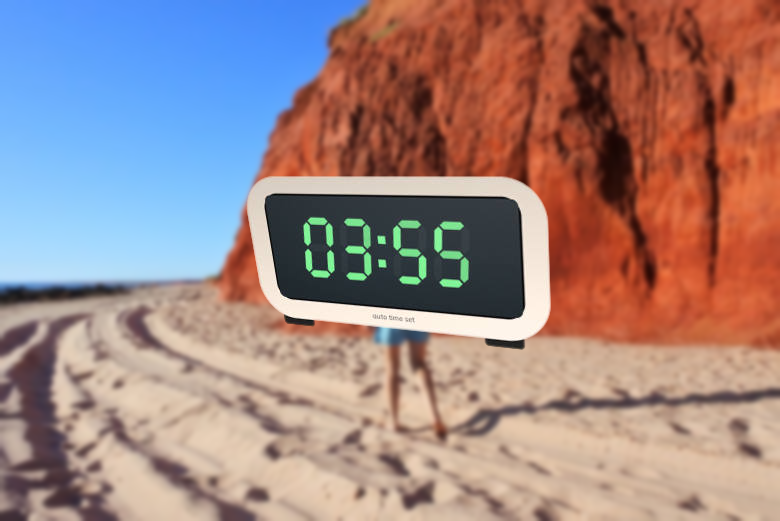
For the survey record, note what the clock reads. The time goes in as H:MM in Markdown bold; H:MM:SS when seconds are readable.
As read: **3:55**
